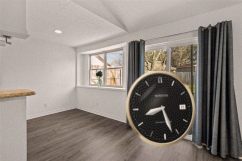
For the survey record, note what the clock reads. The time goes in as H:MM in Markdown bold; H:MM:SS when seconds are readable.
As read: **8:27**
